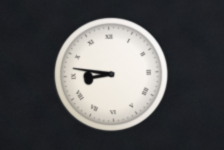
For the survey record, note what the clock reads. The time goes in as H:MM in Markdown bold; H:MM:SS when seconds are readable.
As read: **8:47**
